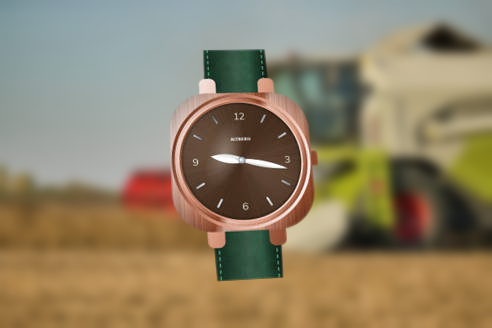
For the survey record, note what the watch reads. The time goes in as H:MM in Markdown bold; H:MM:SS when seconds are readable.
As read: **9:17**
